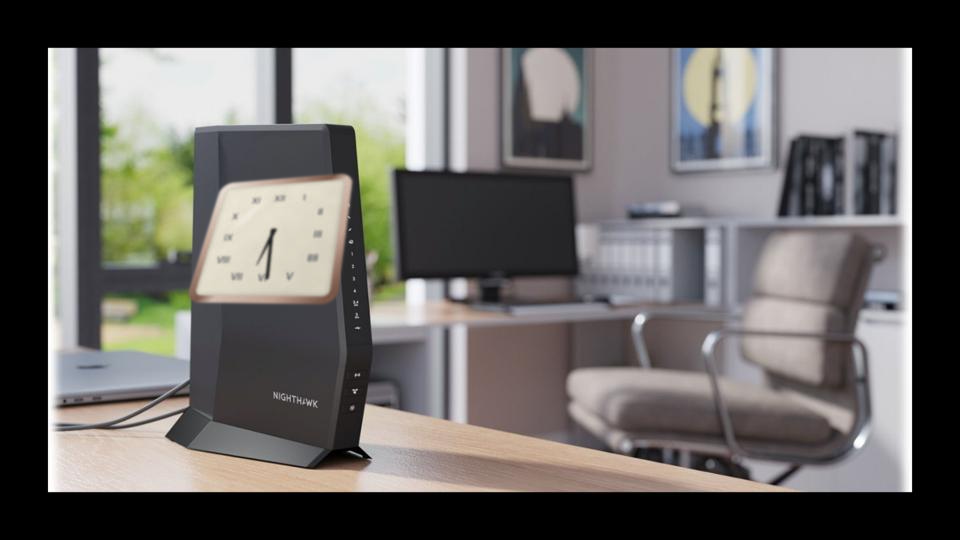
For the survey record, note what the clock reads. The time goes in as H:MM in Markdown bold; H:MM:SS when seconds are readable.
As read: **6:29**
